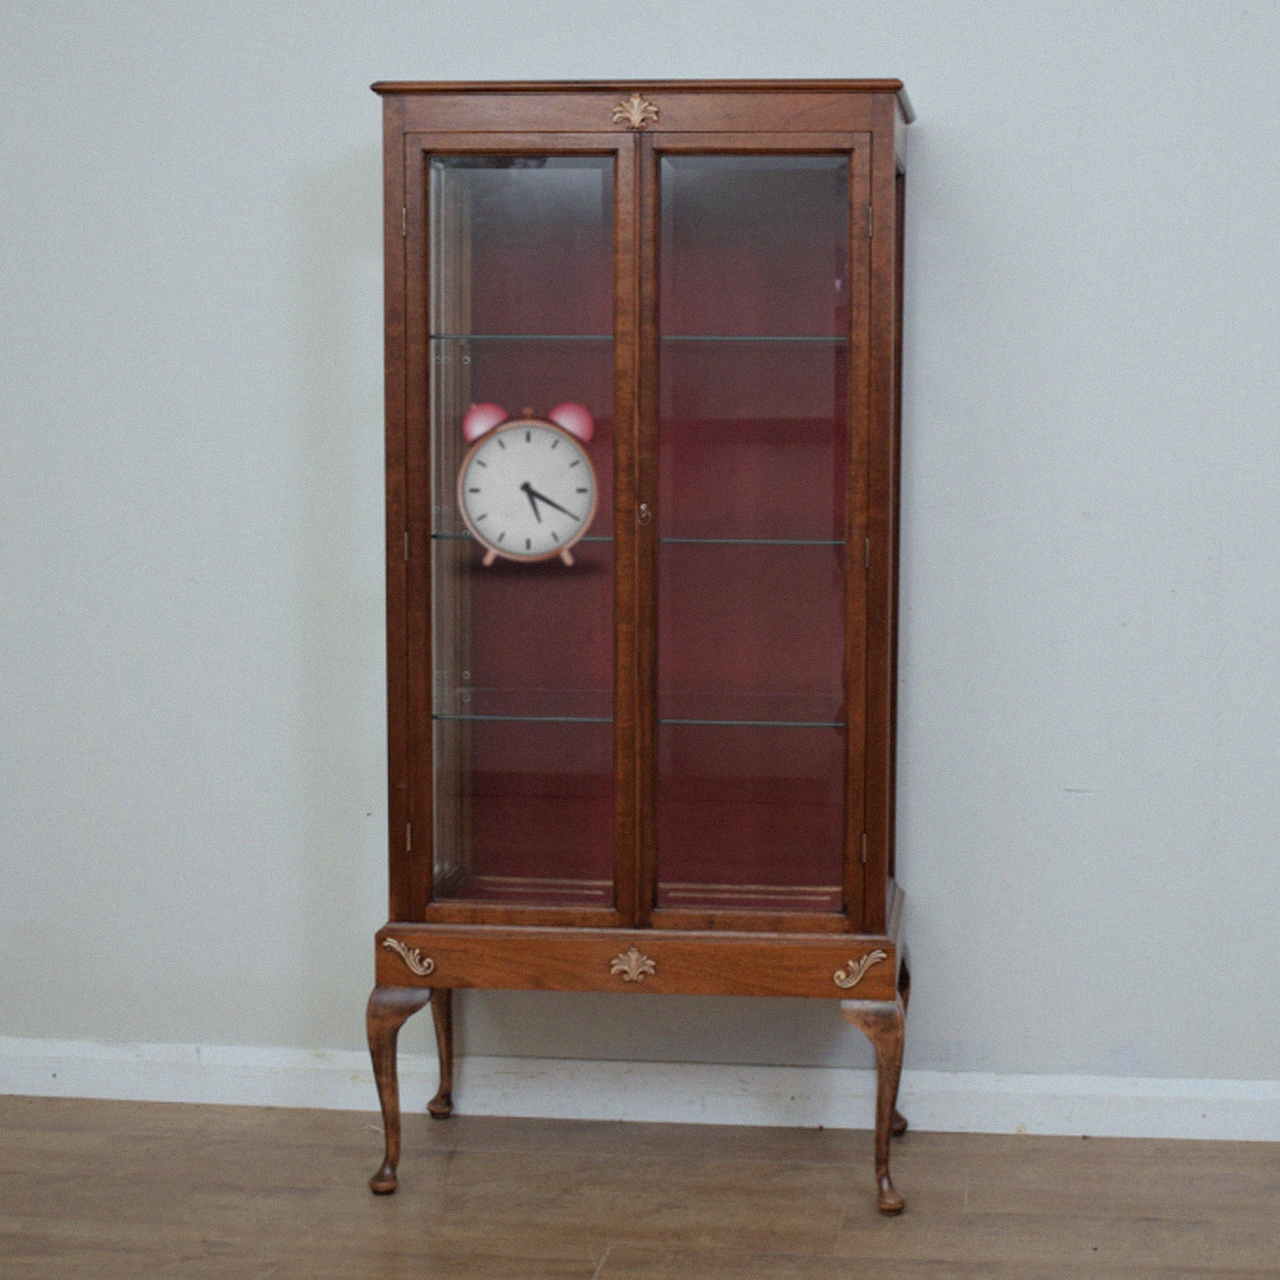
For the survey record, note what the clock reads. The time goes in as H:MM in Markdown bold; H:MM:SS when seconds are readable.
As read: **5:20**
